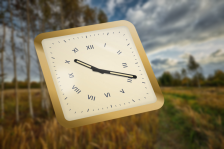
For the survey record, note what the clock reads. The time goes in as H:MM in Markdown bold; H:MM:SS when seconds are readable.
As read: **10:19**
